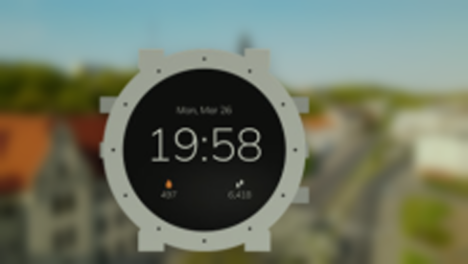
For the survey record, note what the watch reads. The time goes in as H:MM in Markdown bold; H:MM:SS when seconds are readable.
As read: **19:58**
